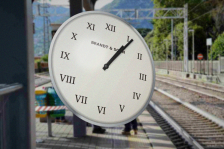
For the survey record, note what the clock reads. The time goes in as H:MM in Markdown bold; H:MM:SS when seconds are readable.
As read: **1:06**
